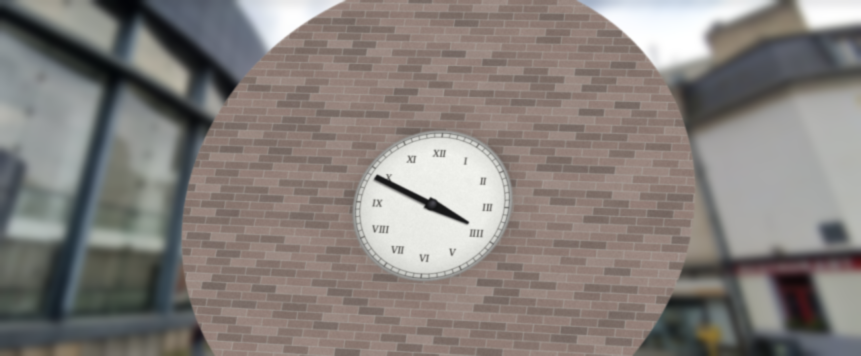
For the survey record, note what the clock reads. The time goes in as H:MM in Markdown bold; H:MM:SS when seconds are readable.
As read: **3:49**
